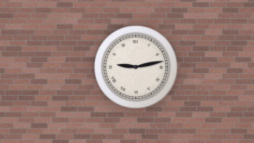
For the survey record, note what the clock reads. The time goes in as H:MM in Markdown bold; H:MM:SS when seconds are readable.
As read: **9:13**
